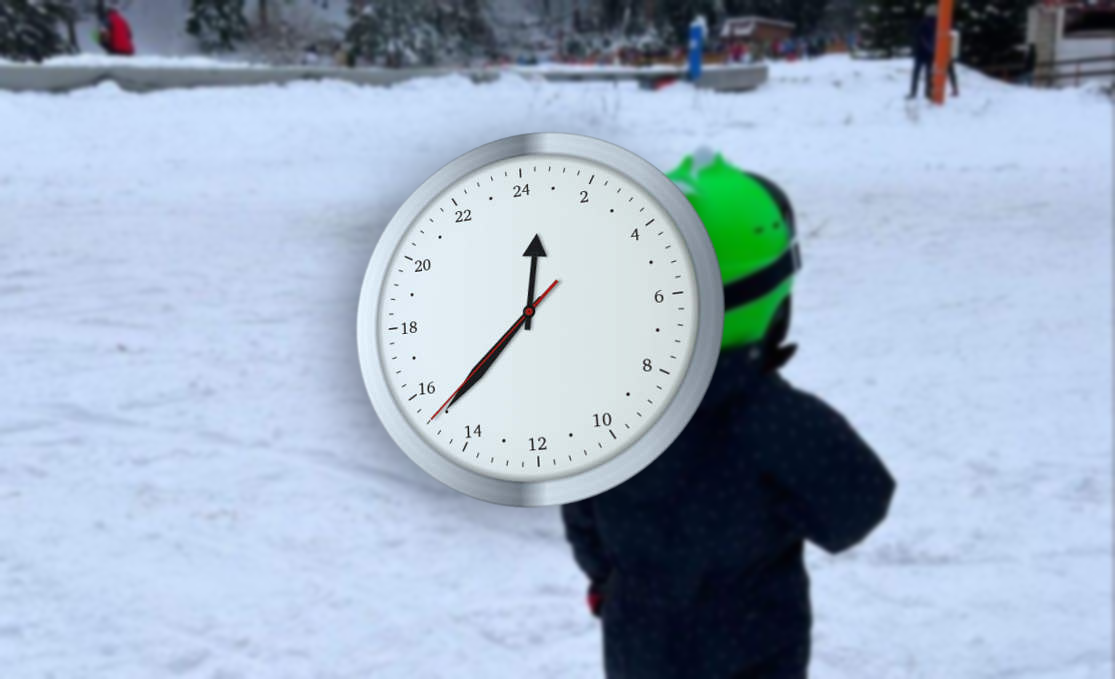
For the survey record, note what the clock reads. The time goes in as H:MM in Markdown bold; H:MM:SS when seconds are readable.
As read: **0:37:38**
